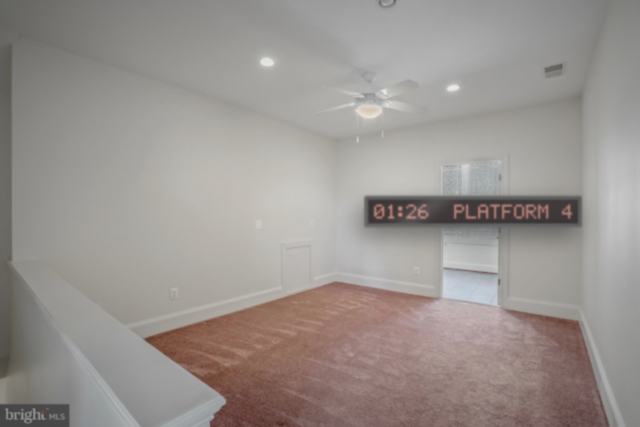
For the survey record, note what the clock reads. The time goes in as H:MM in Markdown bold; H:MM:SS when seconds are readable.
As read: **1:26**
